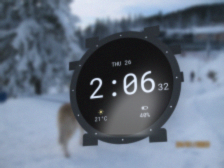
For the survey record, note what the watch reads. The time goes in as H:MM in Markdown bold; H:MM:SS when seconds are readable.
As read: **2:06**
